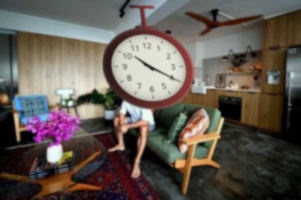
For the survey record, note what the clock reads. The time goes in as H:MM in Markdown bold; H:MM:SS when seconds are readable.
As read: **10:20**
